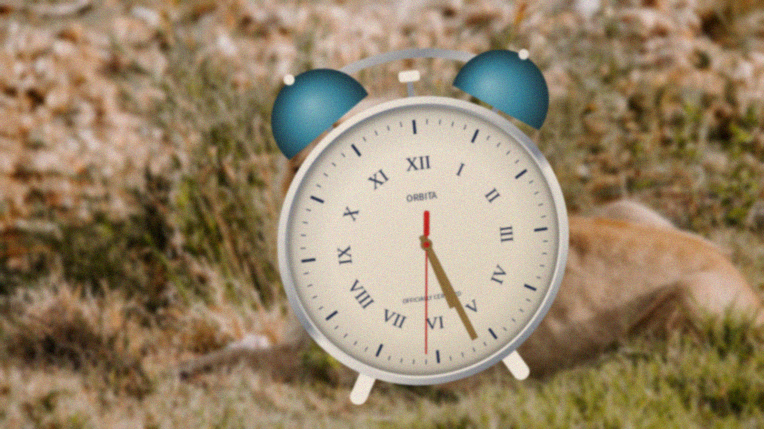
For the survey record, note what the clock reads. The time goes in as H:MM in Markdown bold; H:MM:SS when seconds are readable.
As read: **5:26:31**
